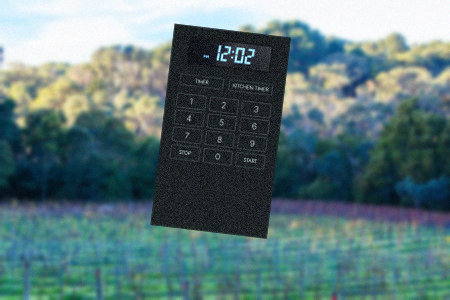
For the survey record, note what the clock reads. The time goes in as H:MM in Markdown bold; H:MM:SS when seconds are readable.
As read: **12:02**
